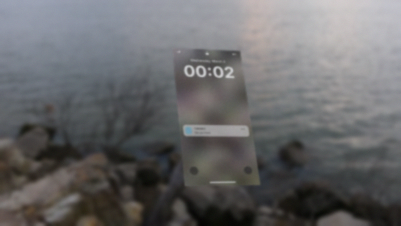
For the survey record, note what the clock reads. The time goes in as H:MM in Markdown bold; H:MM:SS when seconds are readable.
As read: **0:02**
